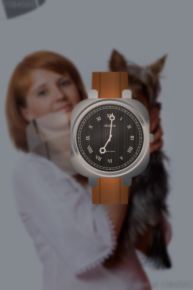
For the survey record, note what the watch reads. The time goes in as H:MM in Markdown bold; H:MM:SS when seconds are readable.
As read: **7:01**
